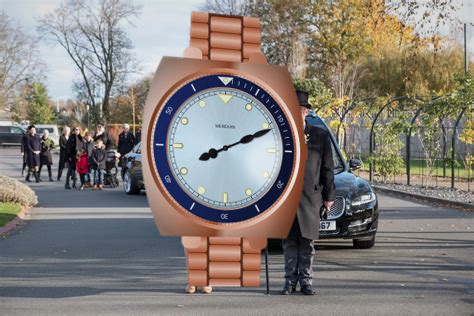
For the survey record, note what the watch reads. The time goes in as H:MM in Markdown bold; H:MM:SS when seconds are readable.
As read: **8:11**
